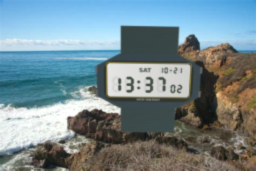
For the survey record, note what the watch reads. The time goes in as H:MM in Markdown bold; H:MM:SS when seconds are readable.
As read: **13:37**
